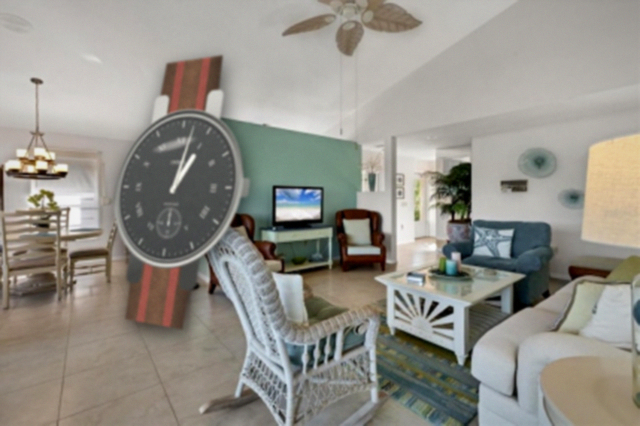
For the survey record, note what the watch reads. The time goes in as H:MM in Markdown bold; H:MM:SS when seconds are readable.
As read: **1:02**
